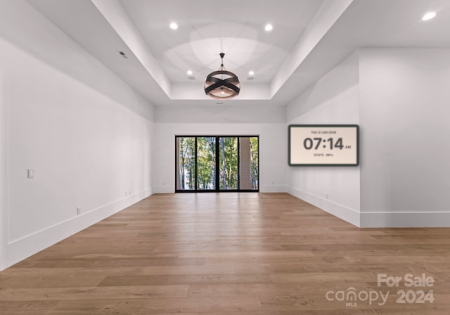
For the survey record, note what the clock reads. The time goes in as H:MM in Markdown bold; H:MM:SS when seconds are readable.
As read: **7:14**
